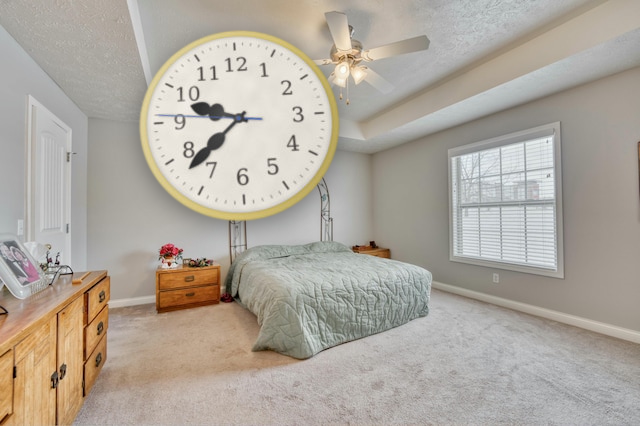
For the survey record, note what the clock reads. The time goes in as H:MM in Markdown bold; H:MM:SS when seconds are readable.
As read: **9:37:46**
